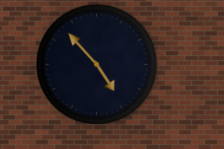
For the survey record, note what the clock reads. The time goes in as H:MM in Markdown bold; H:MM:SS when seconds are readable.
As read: **4:53**
